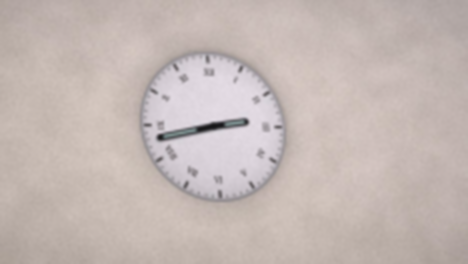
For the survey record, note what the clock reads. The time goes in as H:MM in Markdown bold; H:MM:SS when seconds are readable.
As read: **2:43**
